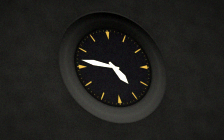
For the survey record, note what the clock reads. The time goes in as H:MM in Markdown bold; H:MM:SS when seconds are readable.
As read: **4:47**
